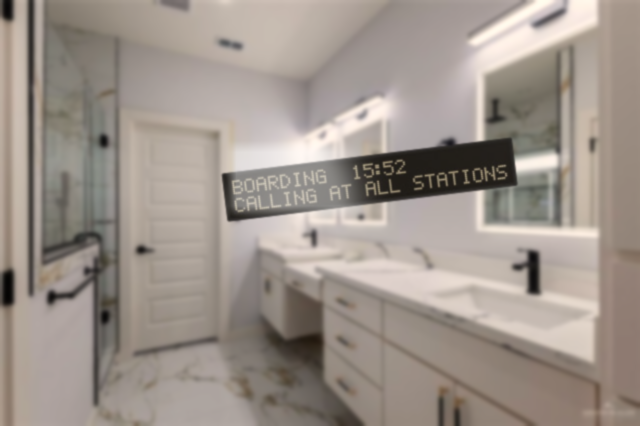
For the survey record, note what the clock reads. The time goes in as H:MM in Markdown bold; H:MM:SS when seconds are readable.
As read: **15:52**
